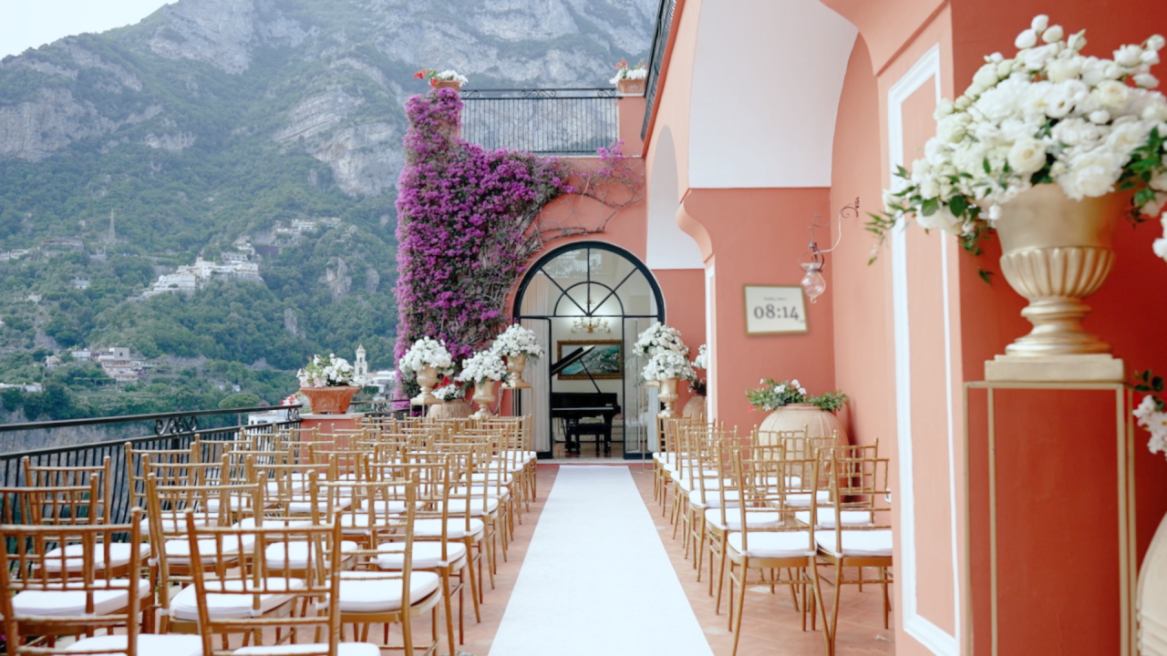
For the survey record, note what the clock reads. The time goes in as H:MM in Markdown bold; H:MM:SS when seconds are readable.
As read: **8:14**
